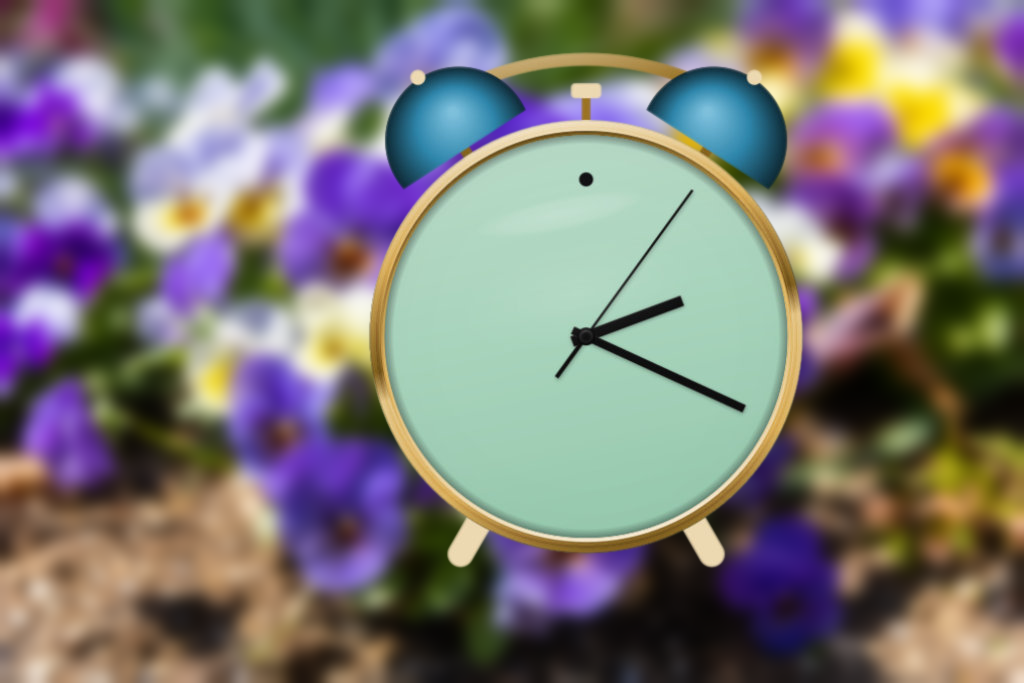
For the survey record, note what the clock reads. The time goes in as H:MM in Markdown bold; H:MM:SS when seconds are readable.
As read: **2:19:06**
